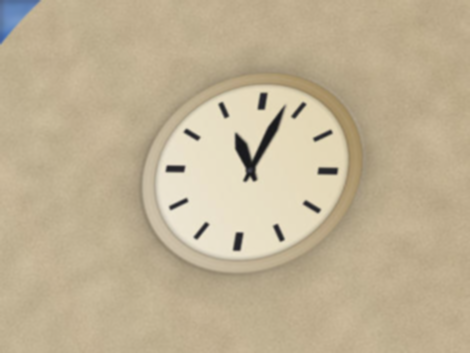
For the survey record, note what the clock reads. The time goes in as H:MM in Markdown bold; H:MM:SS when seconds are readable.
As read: **11:03**
